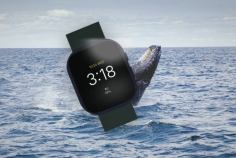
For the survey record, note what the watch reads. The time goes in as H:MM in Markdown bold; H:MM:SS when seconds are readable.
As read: **3:18**
